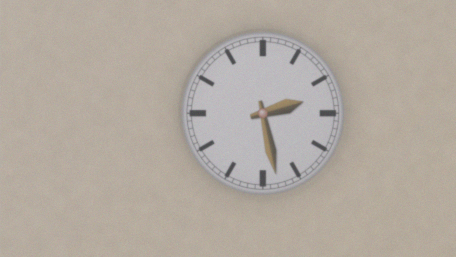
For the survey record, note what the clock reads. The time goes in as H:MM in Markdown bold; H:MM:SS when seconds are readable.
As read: **2:28**
